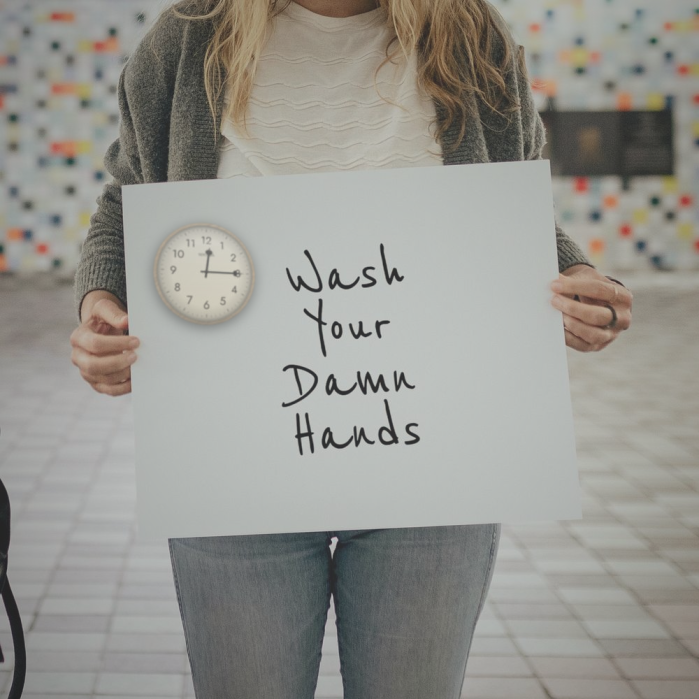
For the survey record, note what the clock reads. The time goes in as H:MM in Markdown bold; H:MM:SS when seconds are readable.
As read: **12:15**
